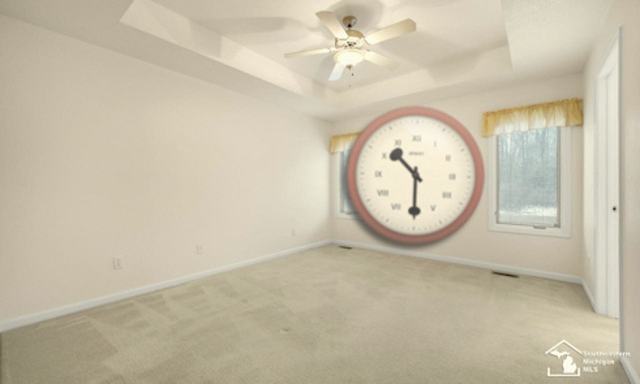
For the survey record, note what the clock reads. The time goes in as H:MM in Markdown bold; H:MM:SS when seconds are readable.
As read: **10:30**
